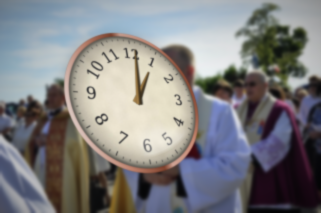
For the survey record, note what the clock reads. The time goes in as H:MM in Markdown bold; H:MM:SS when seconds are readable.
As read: **1:01**
